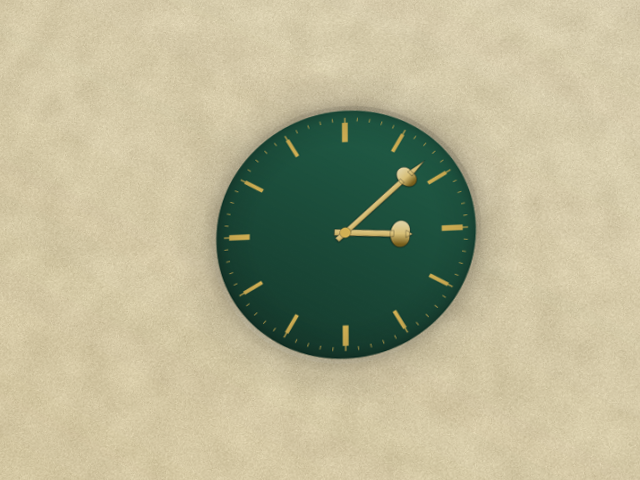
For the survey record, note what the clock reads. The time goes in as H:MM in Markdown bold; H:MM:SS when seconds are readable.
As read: **3:08**
